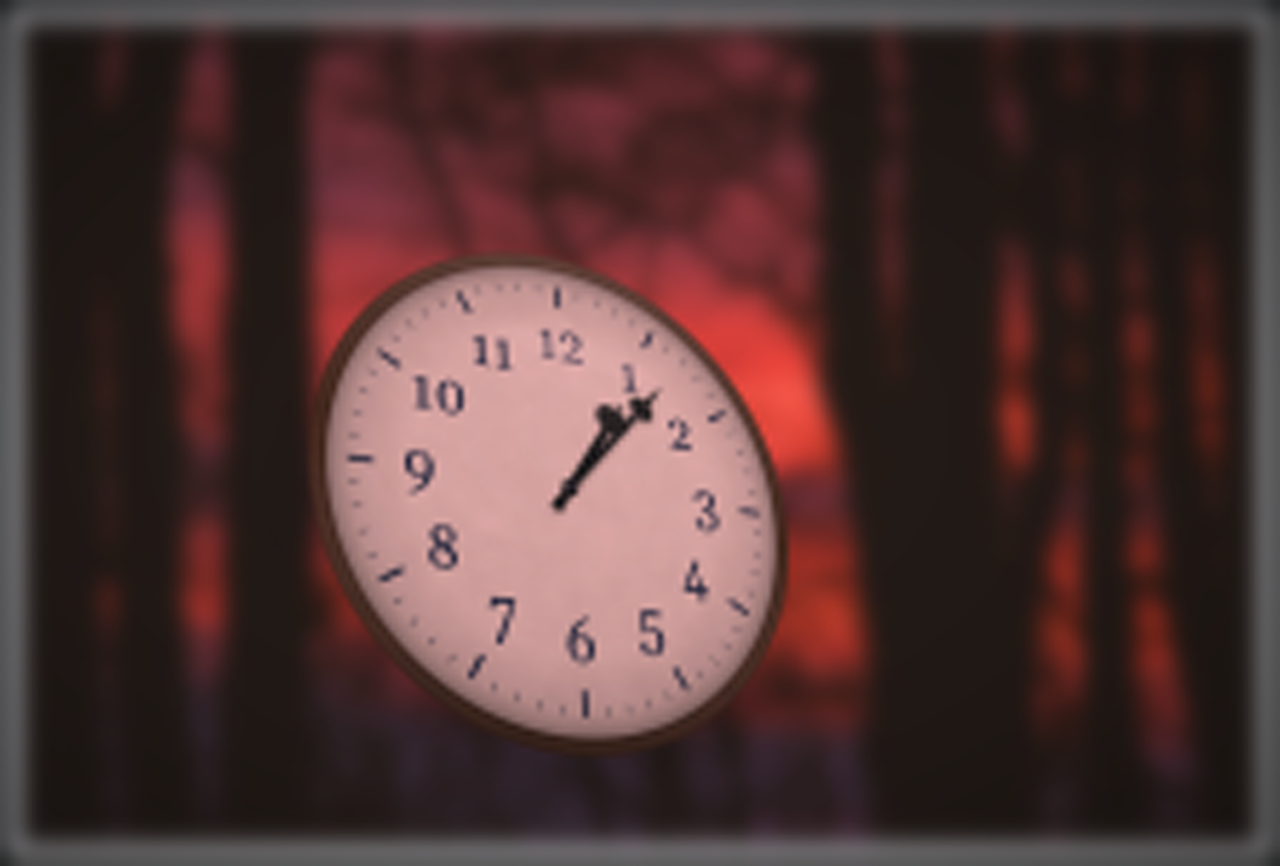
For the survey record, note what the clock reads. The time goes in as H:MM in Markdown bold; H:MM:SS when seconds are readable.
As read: **1:07**
